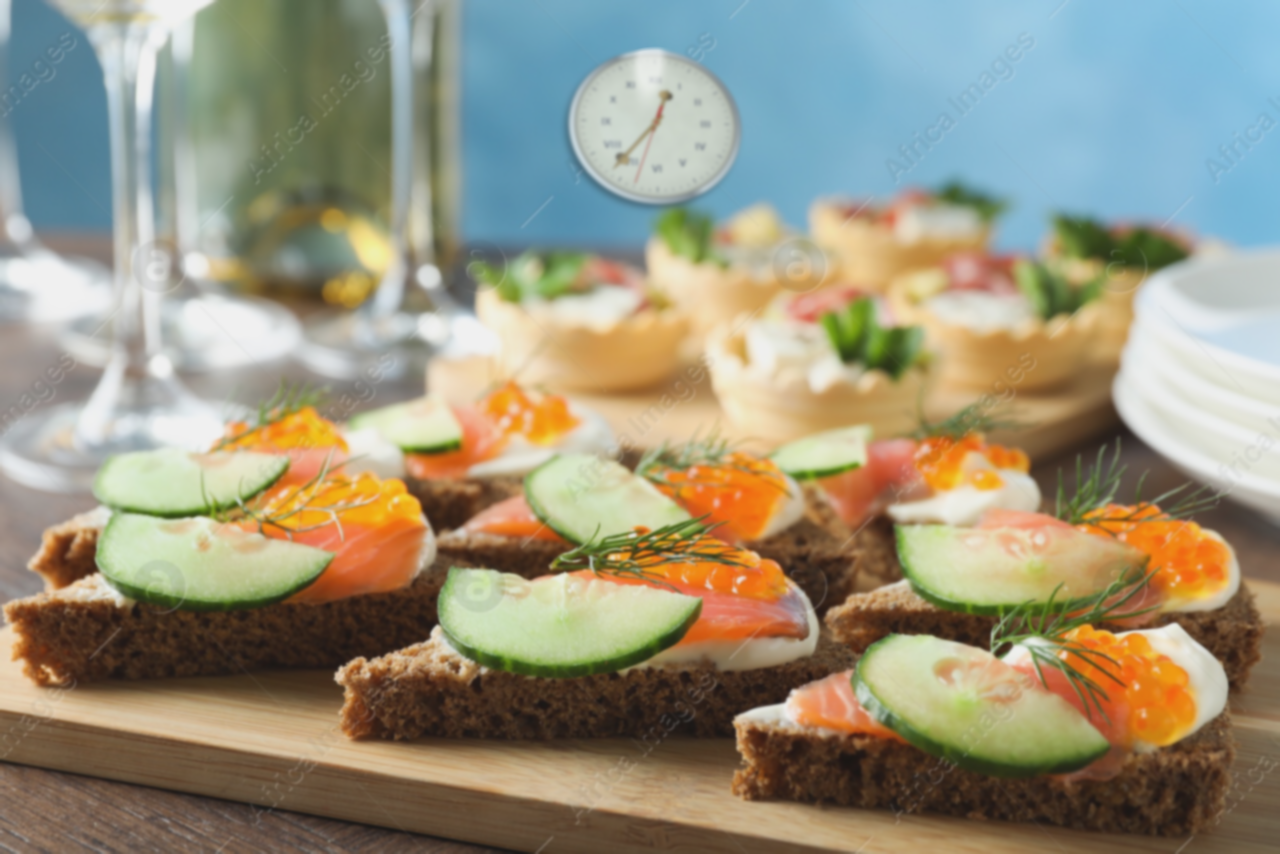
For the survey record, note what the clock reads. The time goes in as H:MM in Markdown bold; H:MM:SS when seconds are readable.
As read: **12:36:33**
